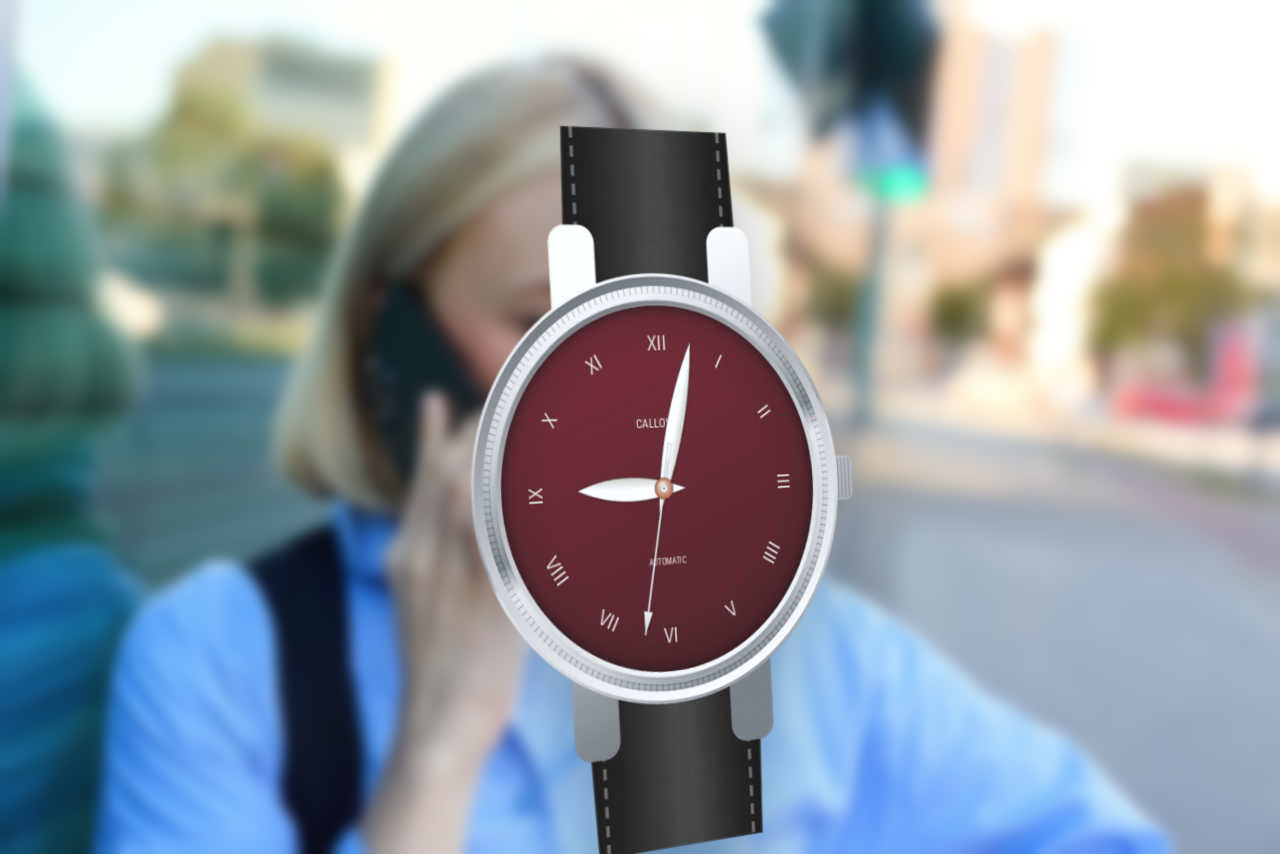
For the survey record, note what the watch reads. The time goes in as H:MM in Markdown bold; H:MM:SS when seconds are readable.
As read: **9:02:32**
